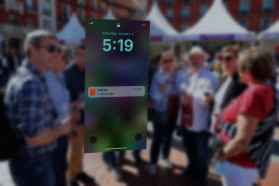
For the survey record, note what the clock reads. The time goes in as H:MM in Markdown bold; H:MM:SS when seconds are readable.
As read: **5:19**
